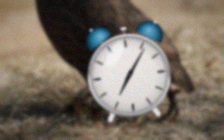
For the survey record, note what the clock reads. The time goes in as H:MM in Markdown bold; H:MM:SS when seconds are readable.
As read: **7:06**
